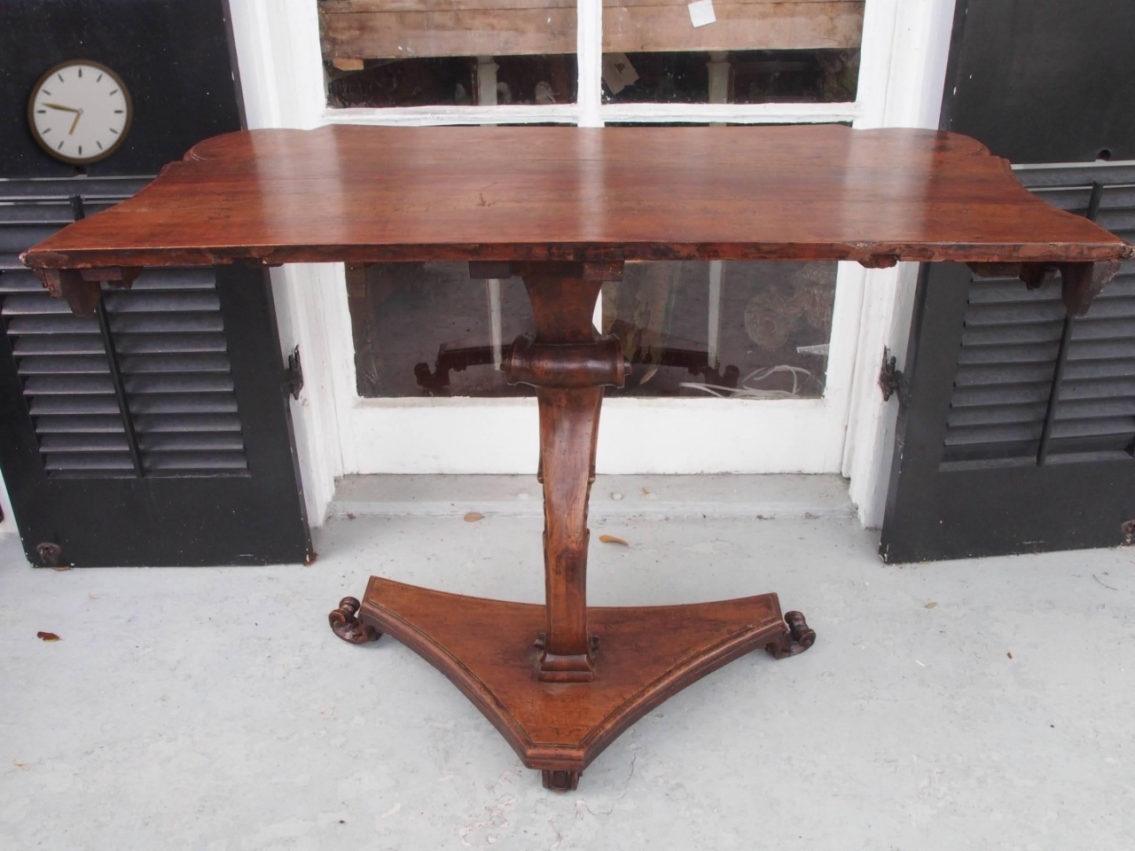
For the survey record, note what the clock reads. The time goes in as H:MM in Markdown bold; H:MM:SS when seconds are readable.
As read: **6:47**
